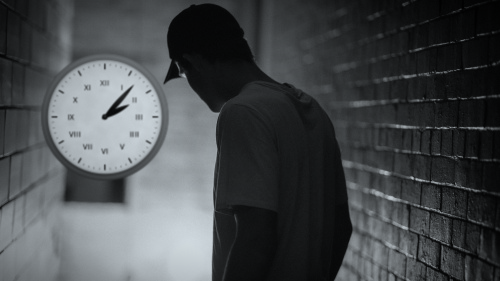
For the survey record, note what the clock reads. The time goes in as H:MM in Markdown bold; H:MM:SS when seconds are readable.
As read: **2:07**
